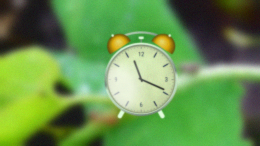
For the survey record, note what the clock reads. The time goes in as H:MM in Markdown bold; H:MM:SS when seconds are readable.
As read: **11:19**
